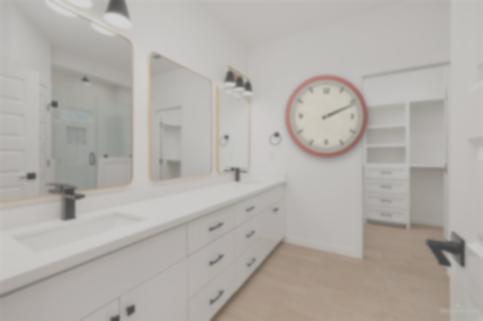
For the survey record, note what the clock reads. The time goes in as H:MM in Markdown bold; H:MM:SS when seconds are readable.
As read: **2:11**
